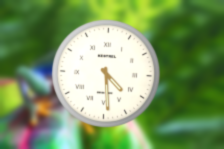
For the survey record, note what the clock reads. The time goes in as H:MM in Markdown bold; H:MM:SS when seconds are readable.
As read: **4:29**
